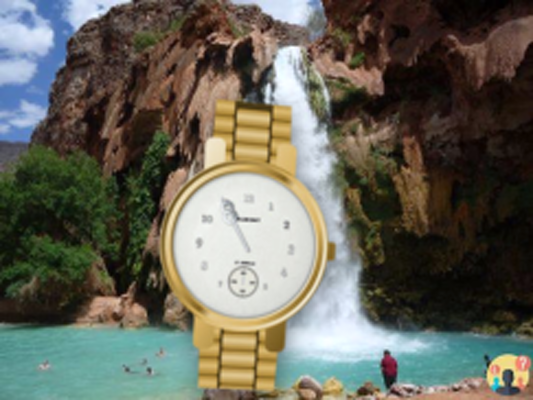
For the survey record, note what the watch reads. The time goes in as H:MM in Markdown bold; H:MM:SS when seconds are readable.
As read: **10:55**
